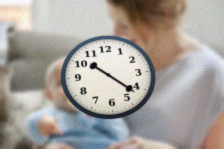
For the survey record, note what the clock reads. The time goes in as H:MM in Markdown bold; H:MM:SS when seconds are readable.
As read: **10:22**
